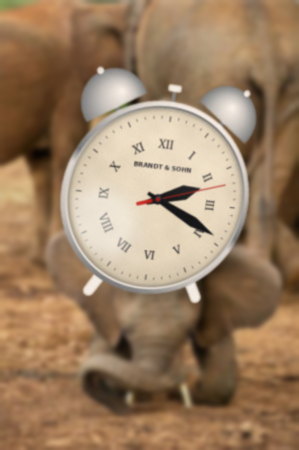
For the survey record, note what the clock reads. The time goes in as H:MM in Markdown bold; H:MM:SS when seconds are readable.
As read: **2:19:12**
